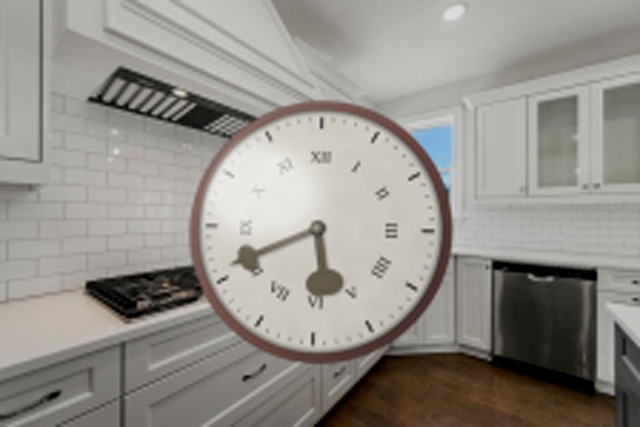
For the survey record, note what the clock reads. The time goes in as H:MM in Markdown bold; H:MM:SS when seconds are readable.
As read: **5:41**
